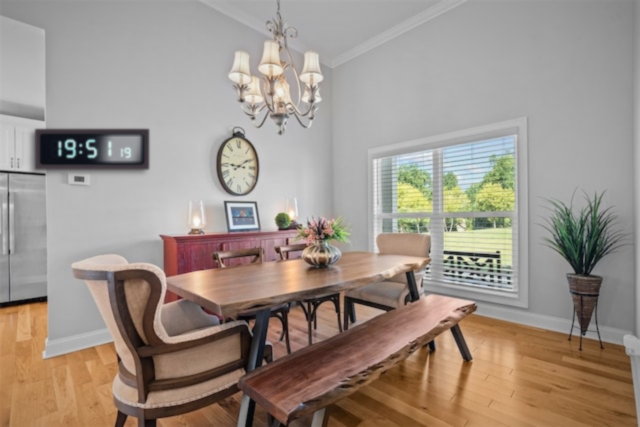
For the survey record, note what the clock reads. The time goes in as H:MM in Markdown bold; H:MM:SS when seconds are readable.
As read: **19:51:19**
